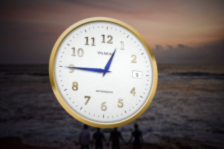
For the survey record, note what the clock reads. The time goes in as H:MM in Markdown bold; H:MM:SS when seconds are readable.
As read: **12:45**
